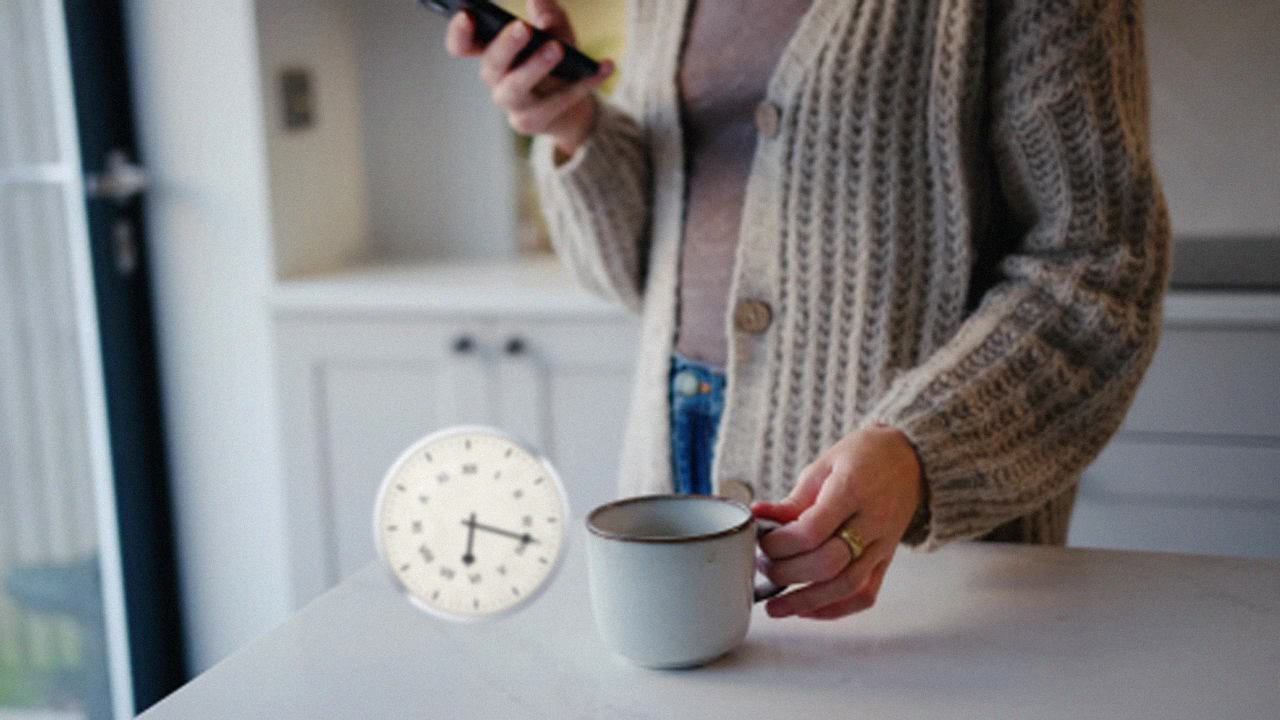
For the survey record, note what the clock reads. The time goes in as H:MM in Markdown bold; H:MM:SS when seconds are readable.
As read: **6:18**
